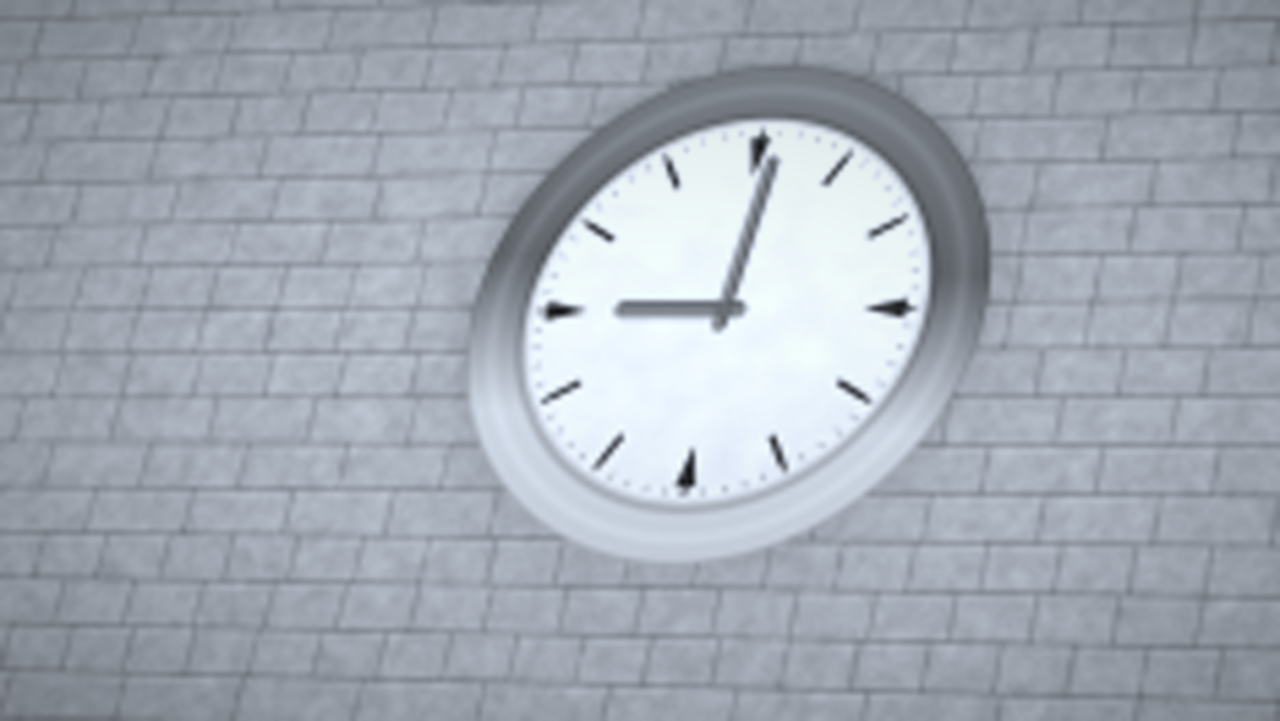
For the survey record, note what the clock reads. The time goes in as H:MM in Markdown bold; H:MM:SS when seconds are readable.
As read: **9:01**
